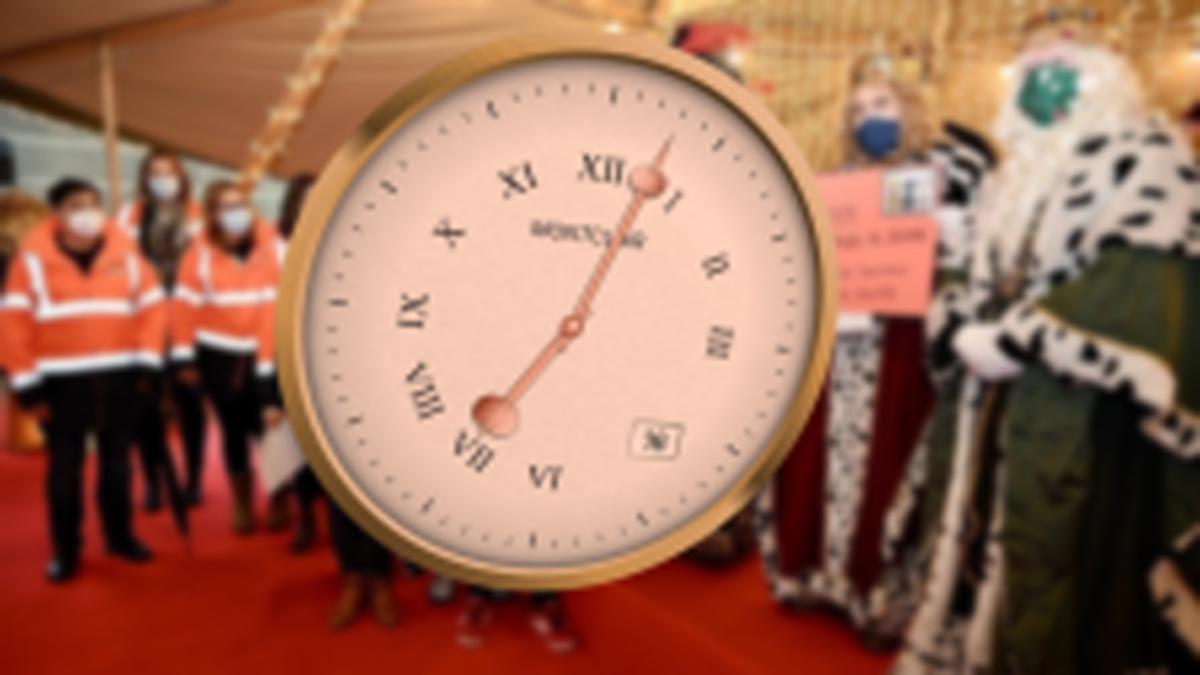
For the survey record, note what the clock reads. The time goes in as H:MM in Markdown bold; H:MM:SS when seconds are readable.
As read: **7:03**
